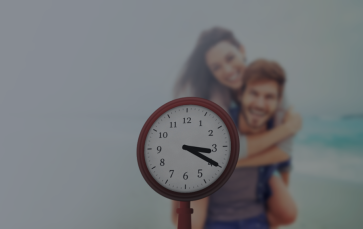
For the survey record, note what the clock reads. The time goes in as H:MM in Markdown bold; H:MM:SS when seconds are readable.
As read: **3:20**
